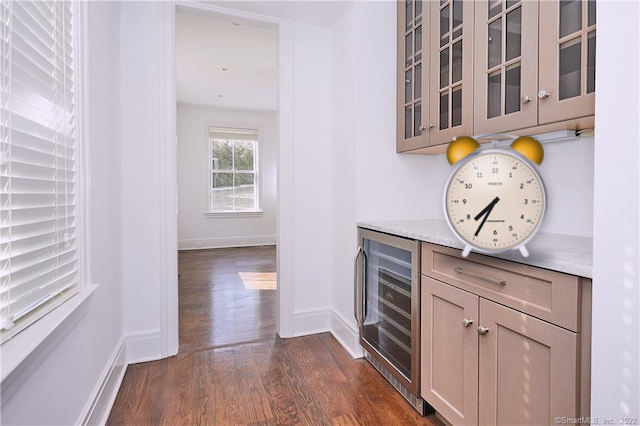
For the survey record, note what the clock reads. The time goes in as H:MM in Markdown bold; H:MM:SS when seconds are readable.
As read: **7:35**
